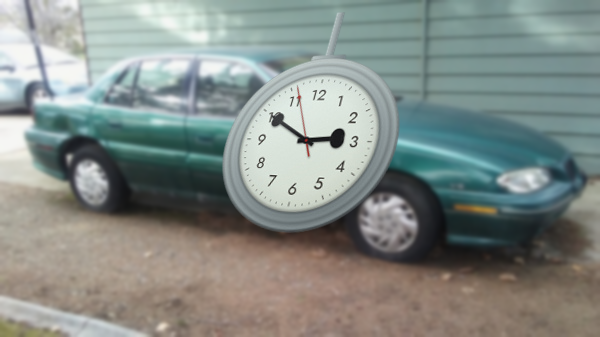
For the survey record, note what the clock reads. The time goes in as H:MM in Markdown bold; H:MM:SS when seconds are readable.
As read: **2:49:56**
